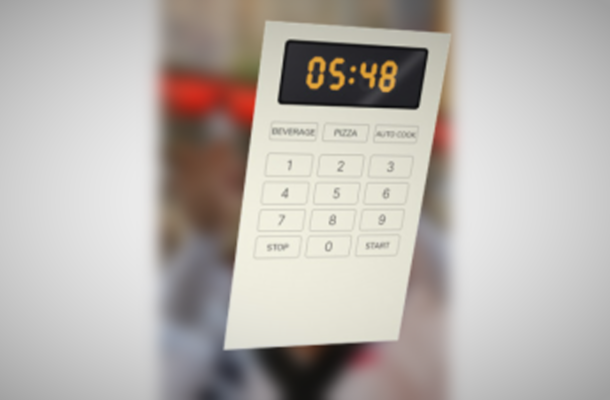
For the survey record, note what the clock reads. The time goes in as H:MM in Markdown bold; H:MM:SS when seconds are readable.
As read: **5:48**
